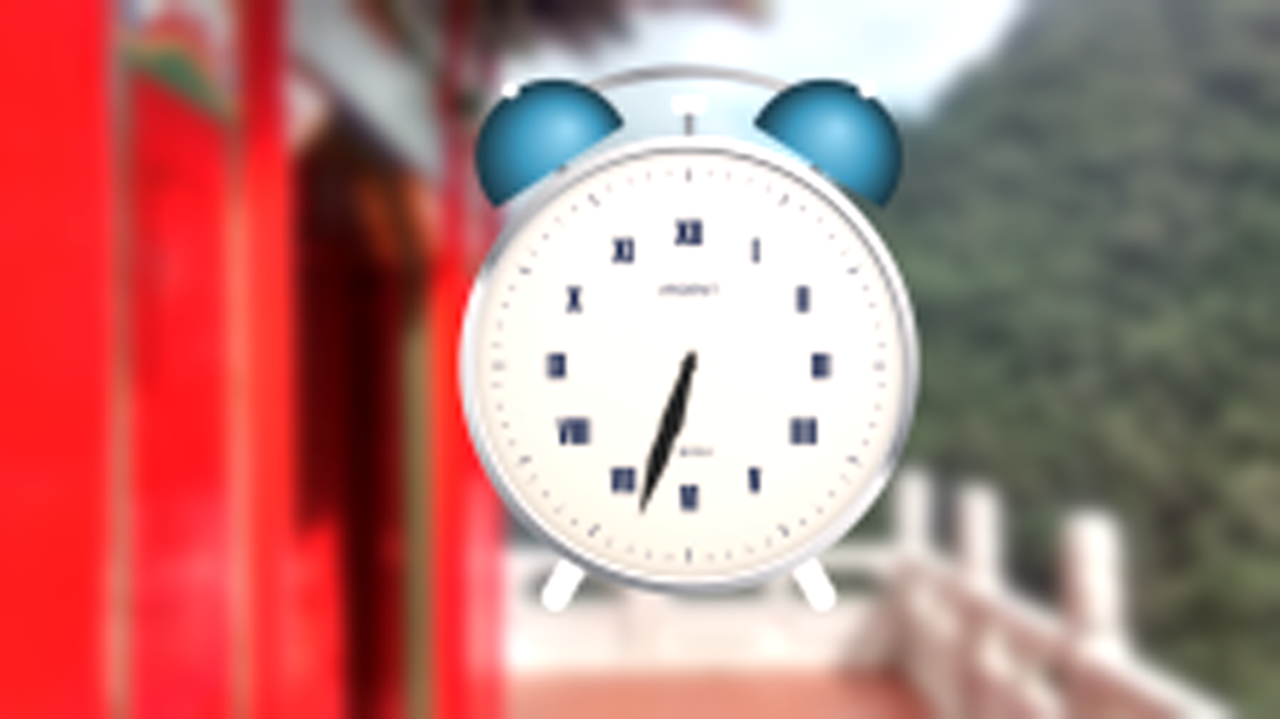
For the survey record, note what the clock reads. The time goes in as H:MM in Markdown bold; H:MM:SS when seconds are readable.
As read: **6:33**
